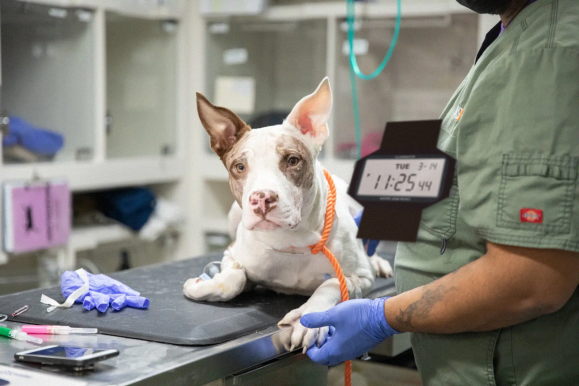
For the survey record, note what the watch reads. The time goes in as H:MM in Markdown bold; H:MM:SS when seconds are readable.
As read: **11:25:44**
